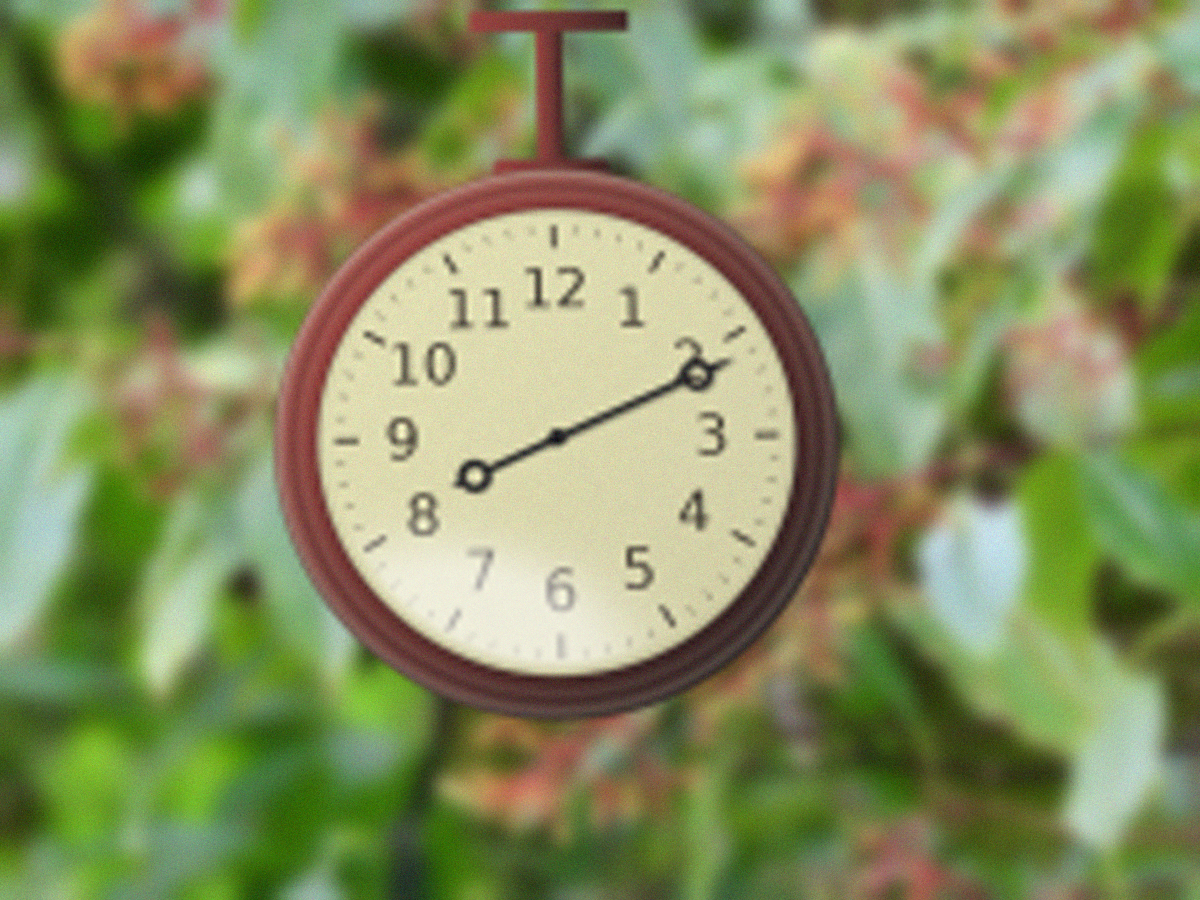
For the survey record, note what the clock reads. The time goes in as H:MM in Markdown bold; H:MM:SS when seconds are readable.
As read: **8:11**
